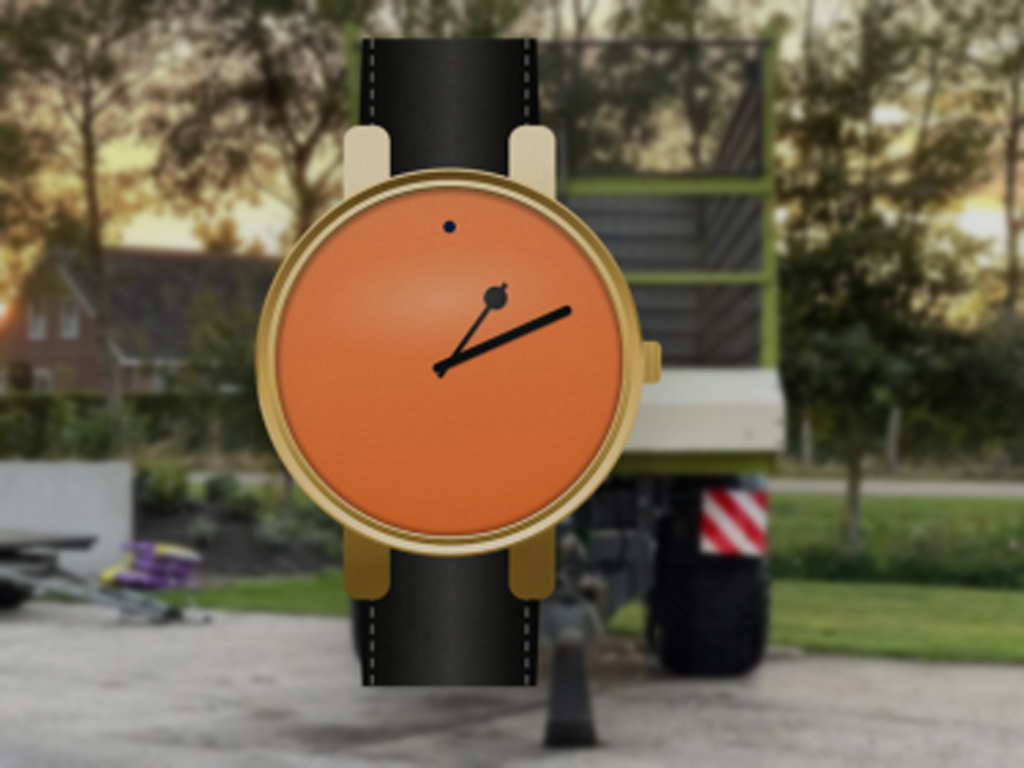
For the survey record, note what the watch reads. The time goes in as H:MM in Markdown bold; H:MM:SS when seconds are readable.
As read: **1:11**
